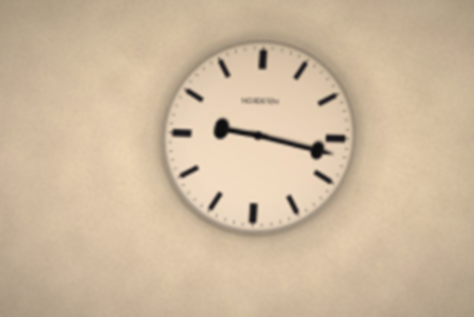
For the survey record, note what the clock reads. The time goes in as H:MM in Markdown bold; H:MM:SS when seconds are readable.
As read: **9:17**
